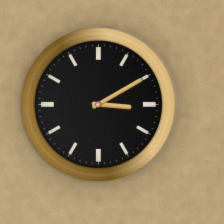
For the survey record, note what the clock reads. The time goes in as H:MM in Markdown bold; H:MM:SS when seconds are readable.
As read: **3:10**
